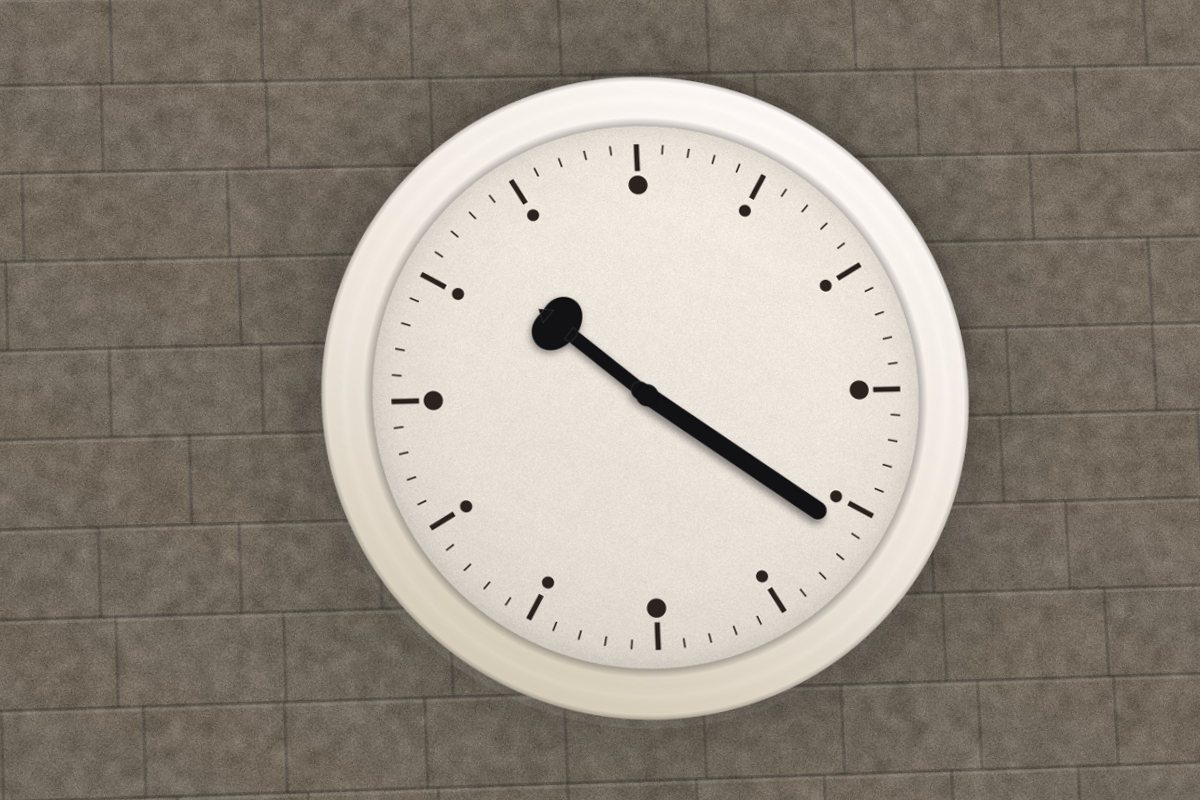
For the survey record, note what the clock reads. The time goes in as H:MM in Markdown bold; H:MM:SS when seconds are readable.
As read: **10:21**
